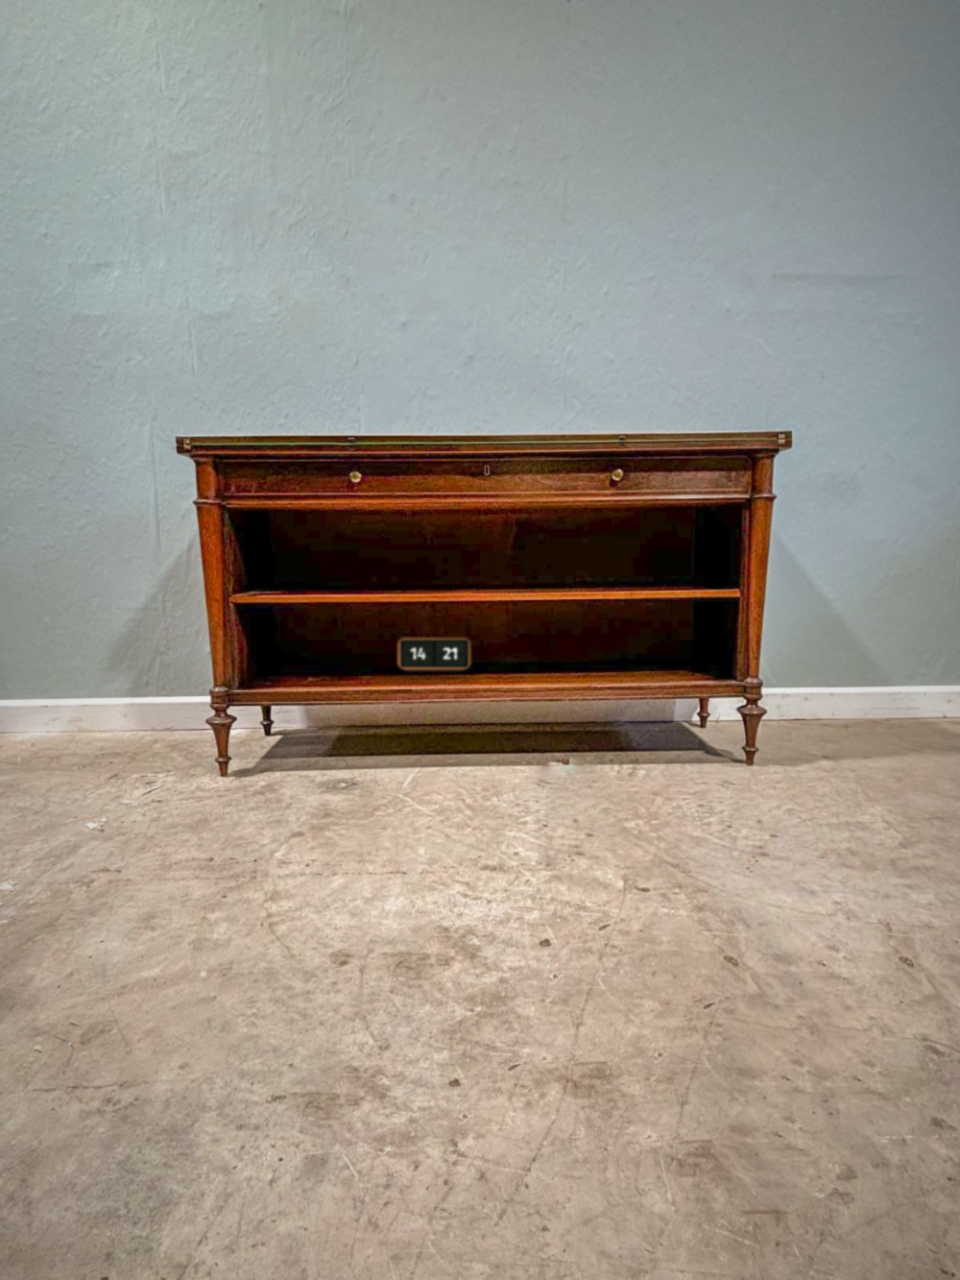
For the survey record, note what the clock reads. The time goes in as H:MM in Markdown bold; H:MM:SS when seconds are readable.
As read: **14:21**
